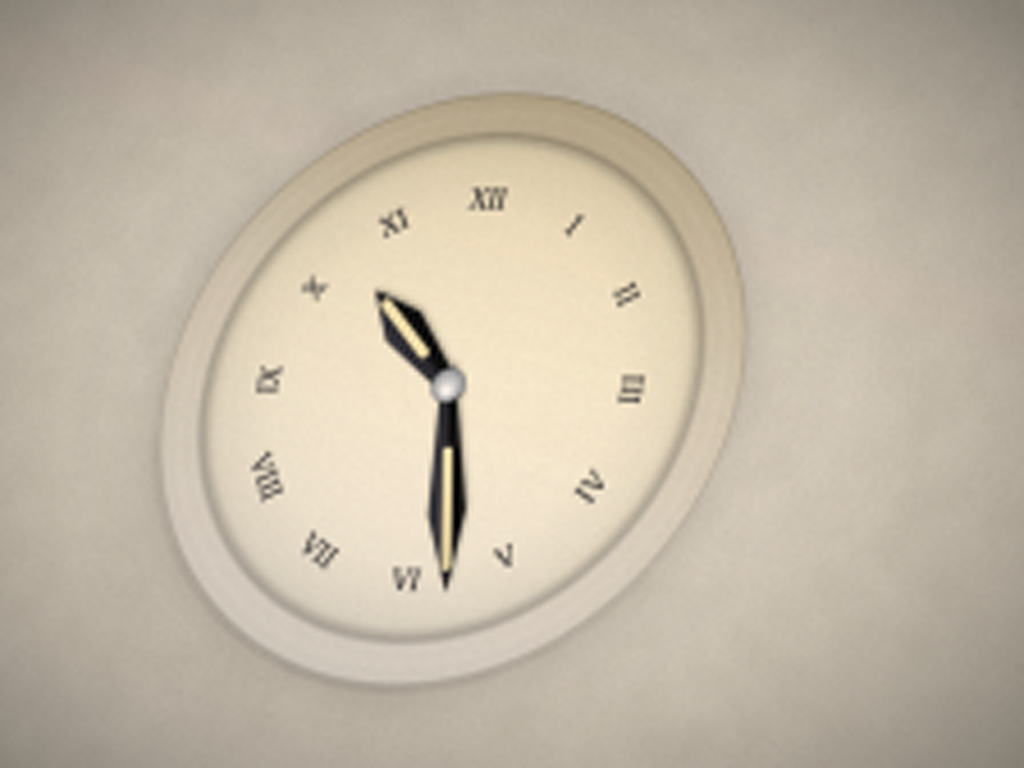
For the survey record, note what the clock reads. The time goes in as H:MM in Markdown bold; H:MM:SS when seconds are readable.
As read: **10:28**
